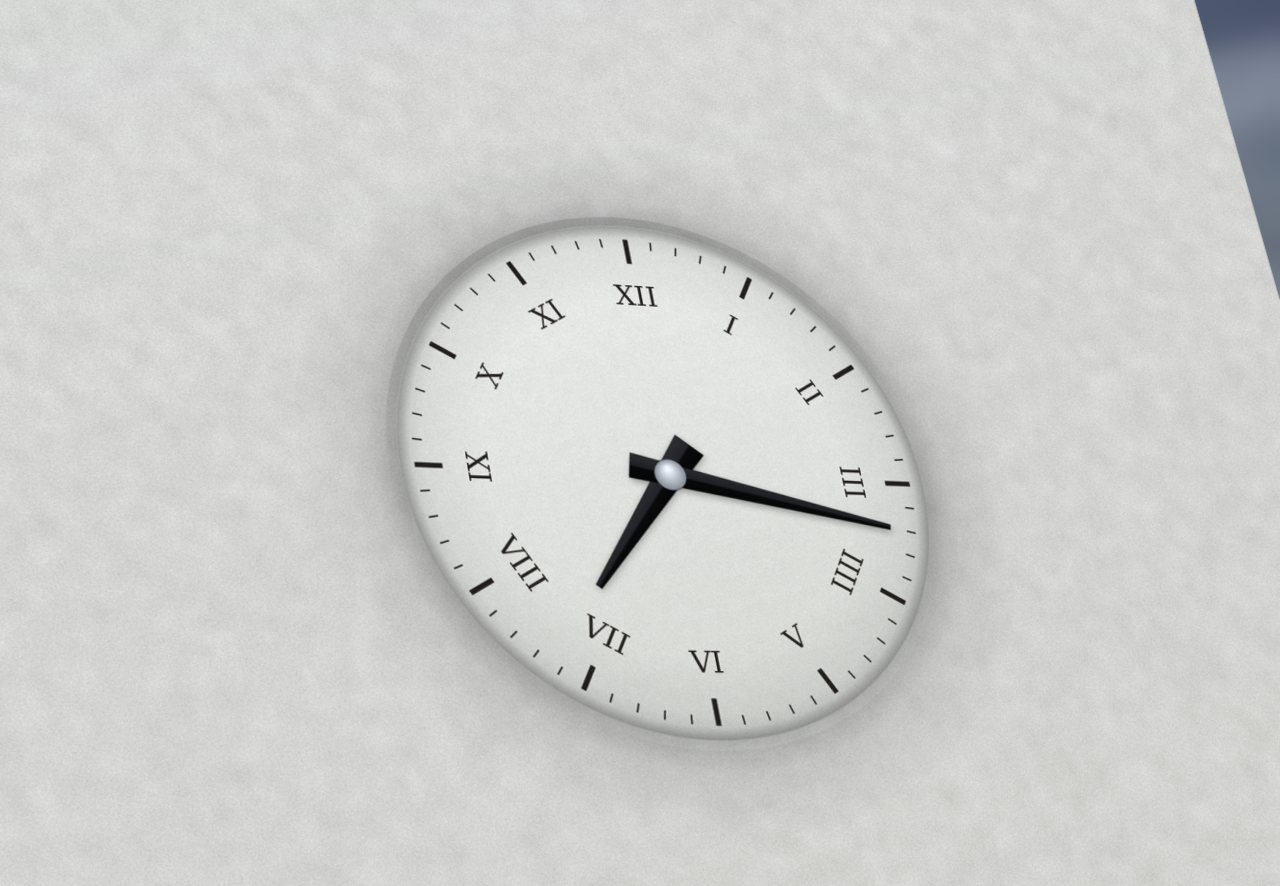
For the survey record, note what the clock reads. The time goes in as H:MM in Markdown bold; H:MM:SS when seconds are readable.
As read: **7:17**
